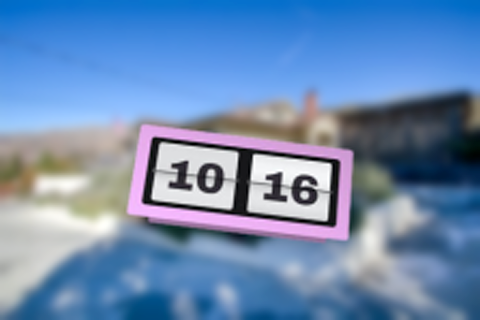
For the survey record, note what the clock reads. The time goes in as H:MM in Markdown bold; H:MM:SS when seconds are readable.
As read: **10:16**
